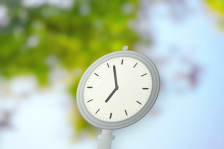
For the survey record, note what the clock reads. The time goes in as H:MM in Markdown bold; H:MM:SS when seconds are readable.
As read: **6:57**
